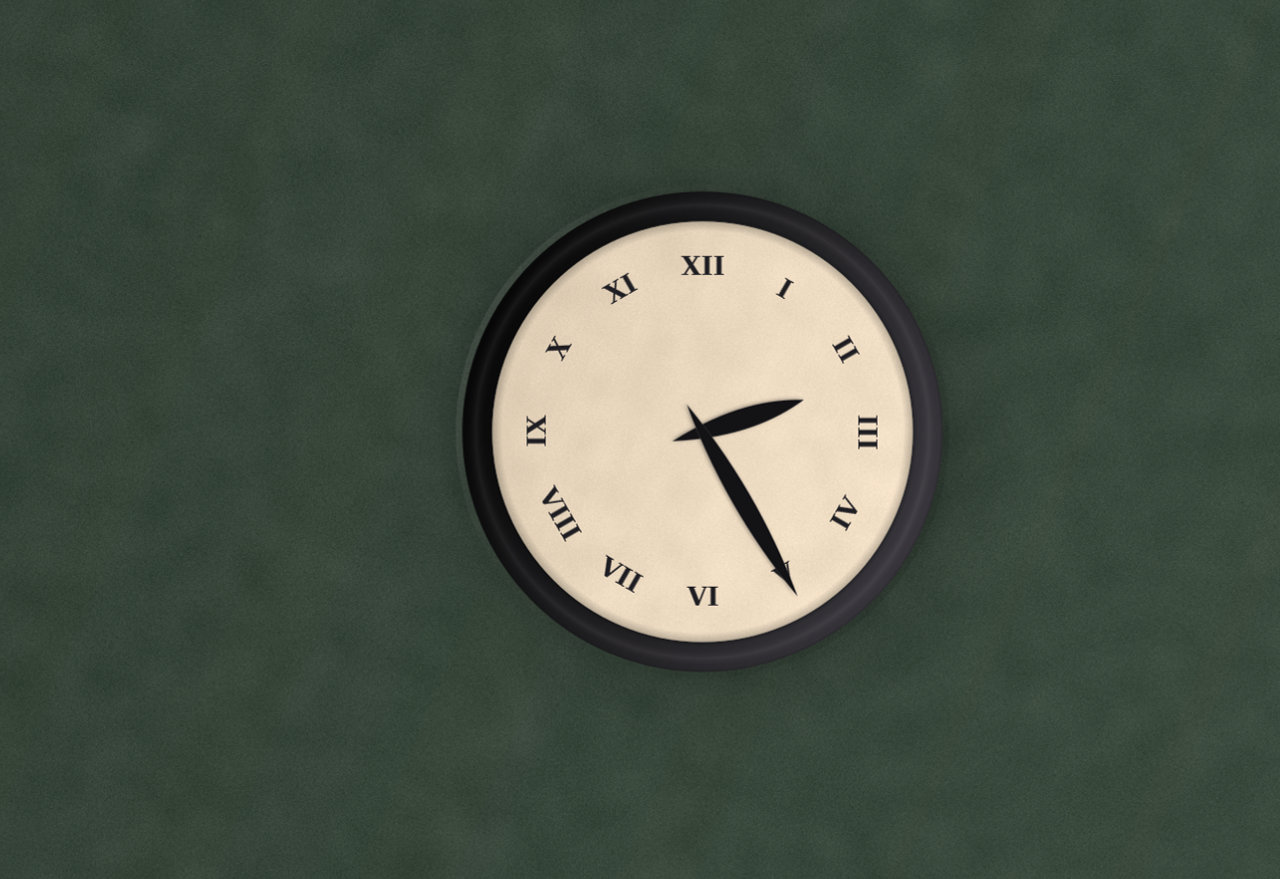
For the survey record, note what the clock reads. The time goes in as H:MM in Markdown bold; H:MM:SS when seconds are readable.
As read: **2:25**
